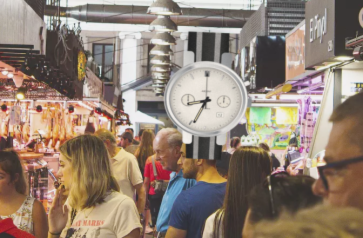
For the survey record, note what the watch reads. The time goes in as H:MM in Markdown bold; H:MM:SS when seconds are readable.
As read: **8:34**
